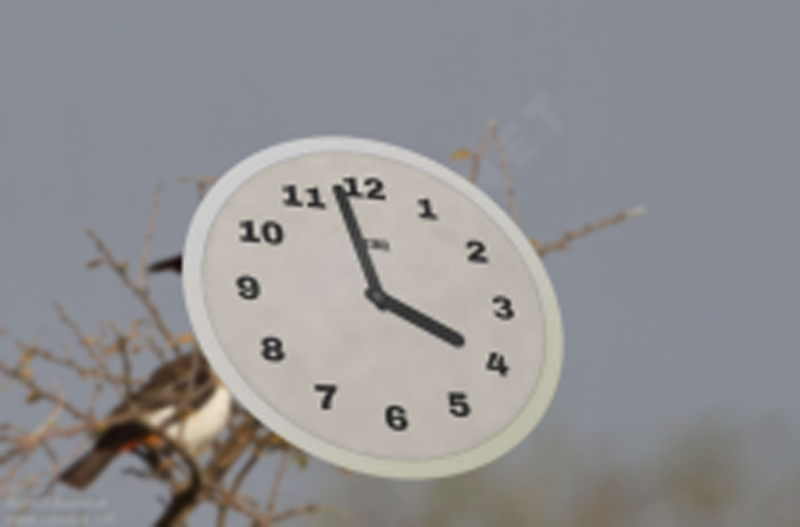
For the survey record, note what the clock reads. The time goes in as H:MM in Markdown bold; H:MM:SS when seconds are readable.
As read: **3:58**
